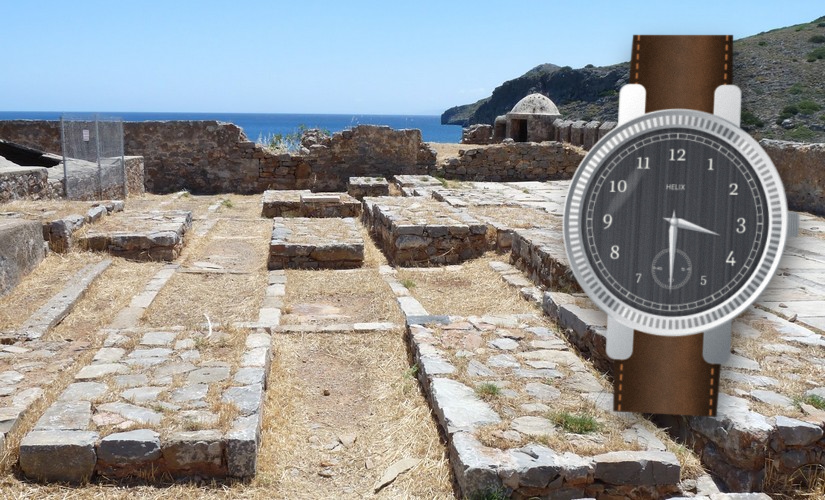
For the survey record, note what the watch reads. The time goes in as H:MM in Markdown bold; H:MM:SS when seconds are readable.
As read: **3:30**
